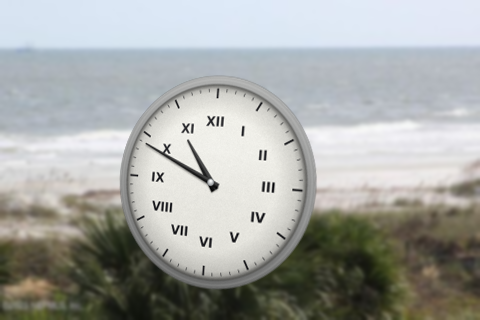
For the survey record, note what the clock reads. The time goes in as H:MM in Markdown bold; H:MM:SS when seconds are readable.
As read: **10:49**
